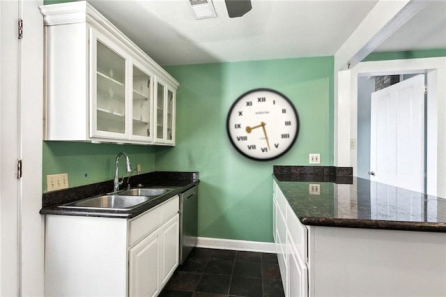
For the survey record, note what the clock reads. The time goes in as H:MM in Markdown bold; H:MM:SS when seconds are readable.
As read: **8:28**
